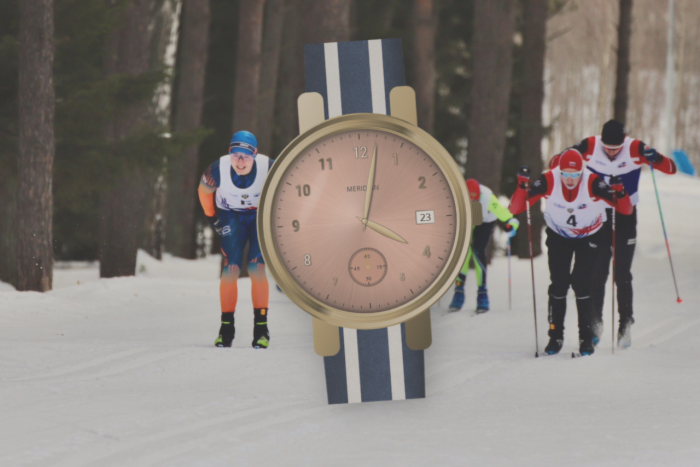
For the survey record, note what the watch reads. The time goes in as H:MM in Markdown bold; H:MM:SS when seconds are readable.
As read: **4:02**
